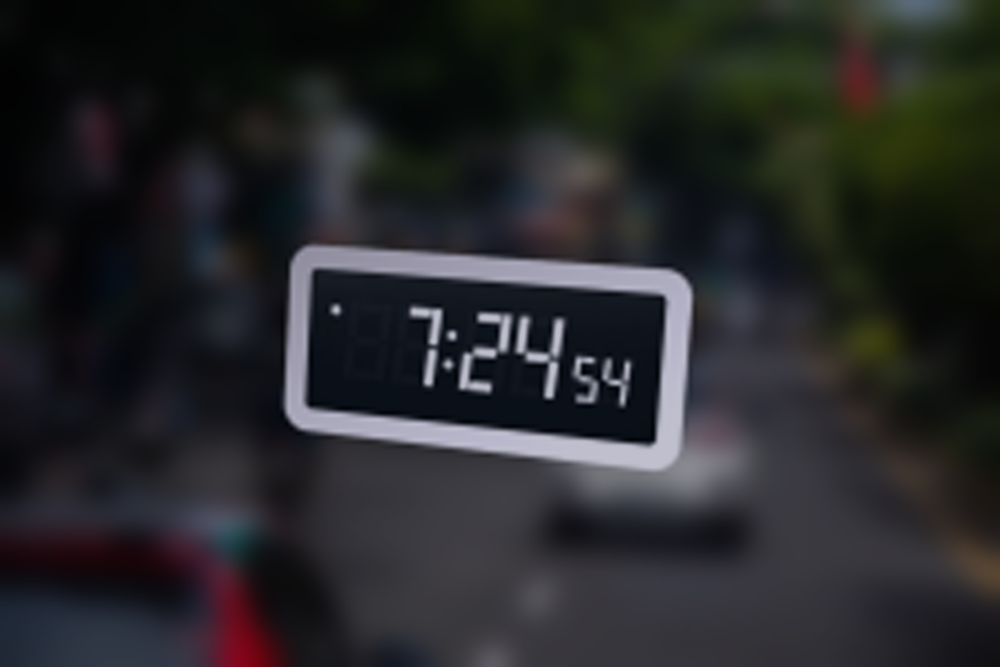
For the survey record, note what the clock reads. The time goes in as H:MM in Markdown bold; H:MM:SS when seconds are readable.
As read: **7:24:54**
